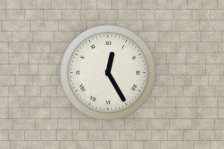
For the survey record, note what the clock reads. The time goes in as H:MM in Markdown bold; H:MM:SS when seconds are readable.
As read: **12:25**
